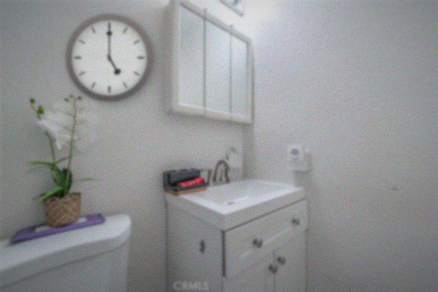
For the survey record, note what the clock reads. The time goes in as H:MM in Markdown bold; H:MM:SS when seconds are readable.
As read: **5:00**
